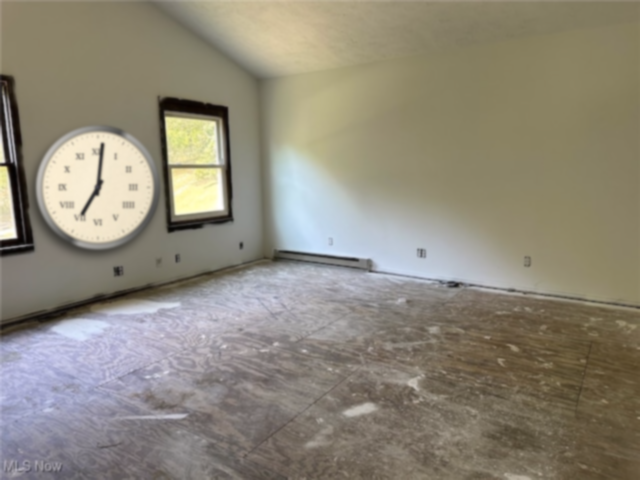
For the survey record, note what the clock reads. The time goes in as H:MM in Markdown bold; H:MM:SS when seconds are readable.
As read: **7:01**
